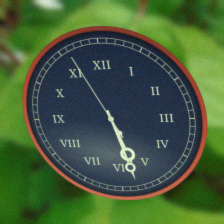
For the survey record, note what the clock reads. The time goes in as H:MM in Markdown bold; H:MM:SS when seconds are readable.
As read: **5:27:56**
